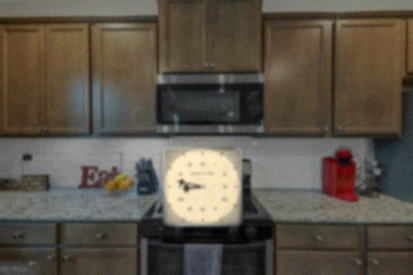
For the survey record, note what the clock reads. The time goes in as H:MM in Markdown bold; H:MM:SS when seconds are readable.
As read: **8:47**
